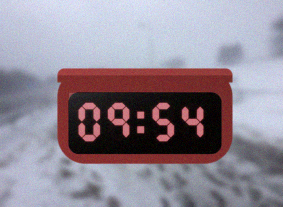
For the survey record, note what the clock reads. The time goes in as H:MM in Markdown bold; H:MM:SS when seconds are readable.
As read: **9:54**
